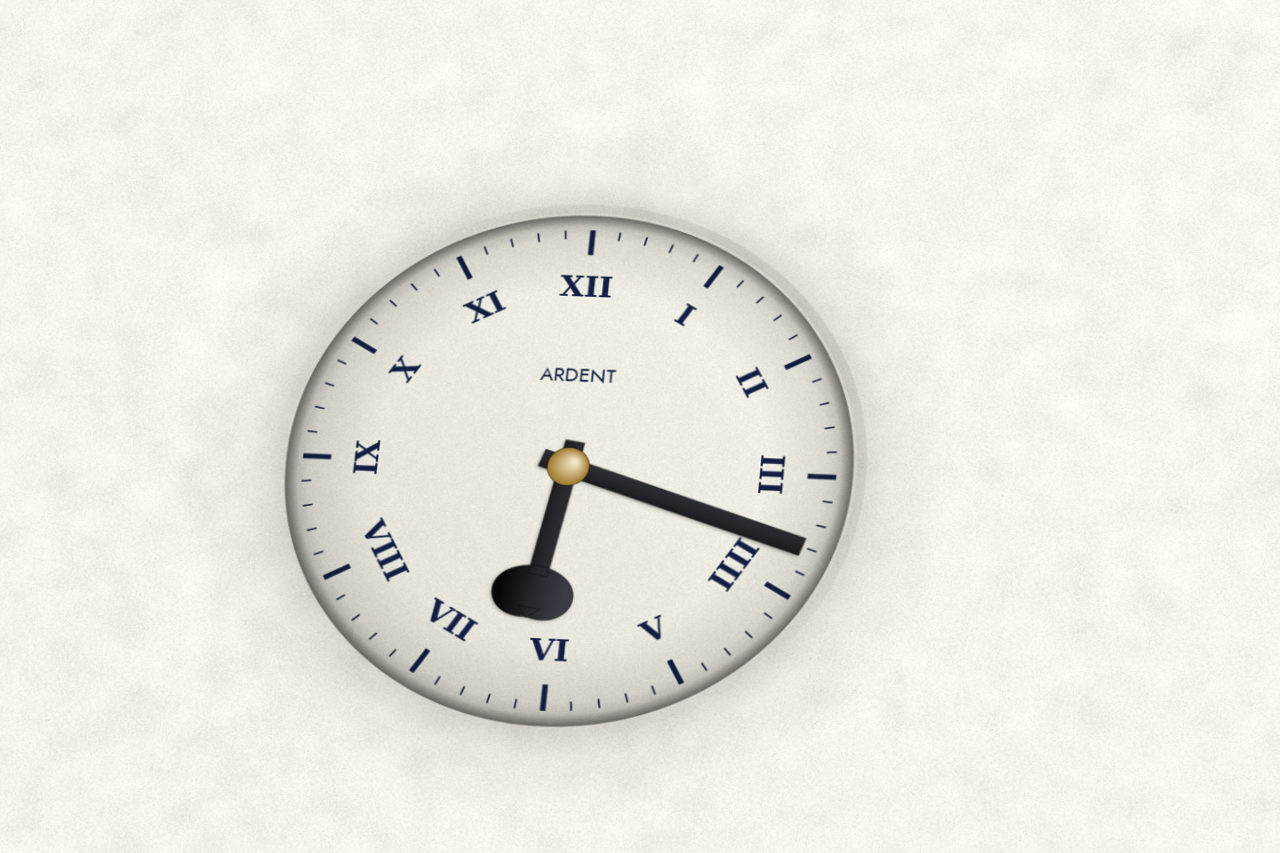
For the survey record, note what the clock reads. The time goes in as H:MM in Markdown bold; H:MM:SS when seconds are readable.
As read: **6:18**
